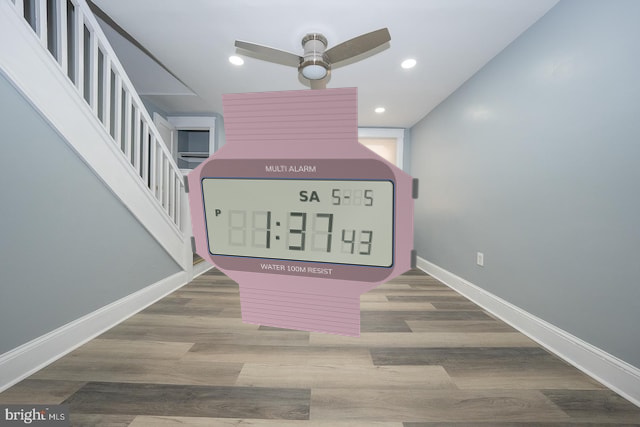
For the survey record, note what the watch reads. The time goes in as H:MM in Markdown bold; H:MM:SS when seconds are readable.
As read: **1:37:43**
